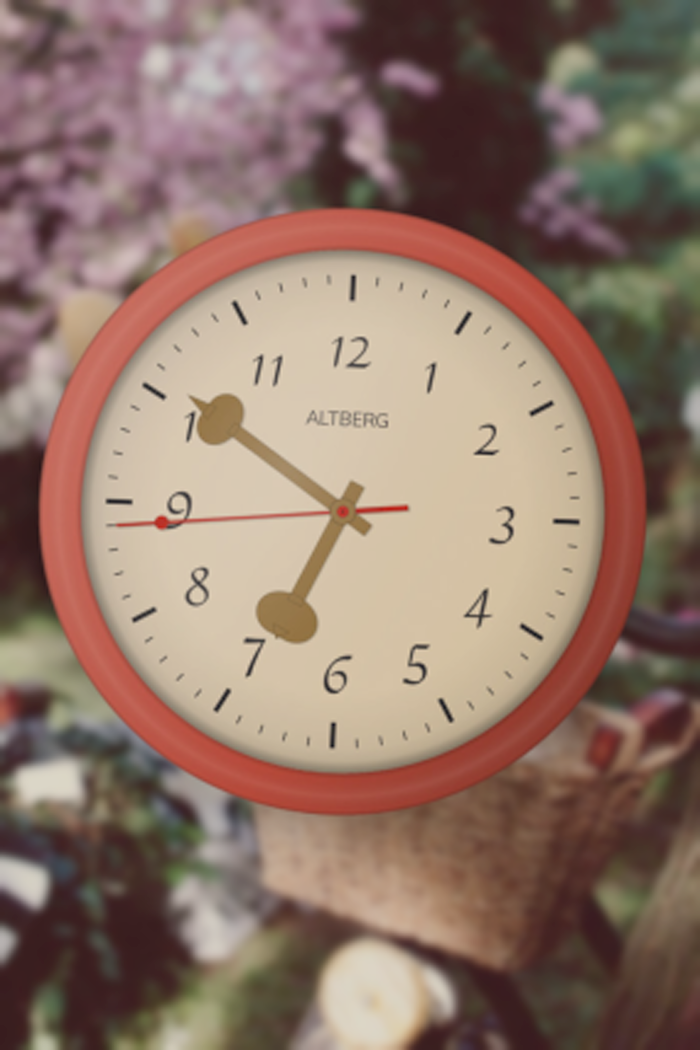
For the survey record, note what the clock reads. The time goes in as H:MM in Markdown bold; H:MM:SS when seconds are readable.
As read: **6:50:44**
